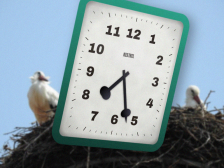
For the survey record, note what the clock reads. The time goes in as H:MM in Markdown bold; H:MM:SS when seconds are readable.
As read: **7:27**
